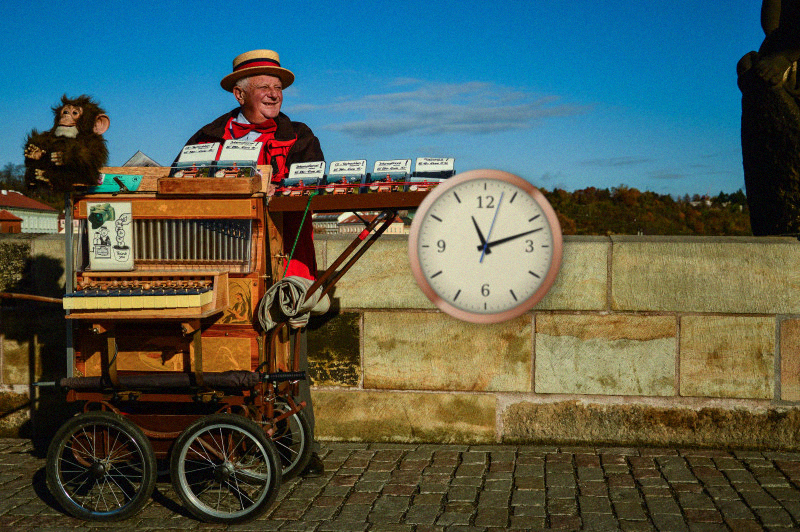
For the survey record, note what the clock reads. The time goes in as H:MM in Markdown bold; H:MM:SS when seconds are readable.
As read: **11:12:03**
